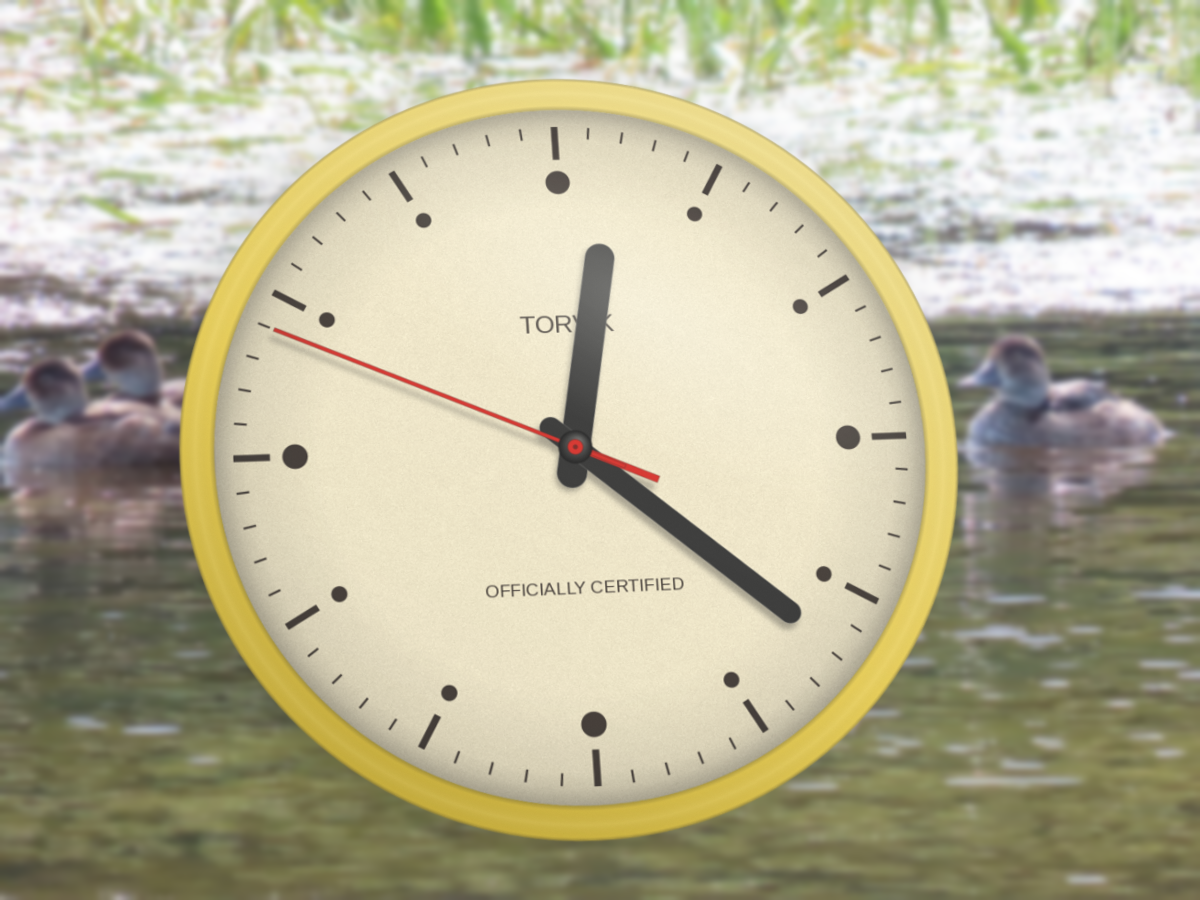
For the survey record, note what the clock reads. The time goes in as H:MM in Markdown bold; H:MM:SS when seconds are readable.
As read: **12:21:49**
